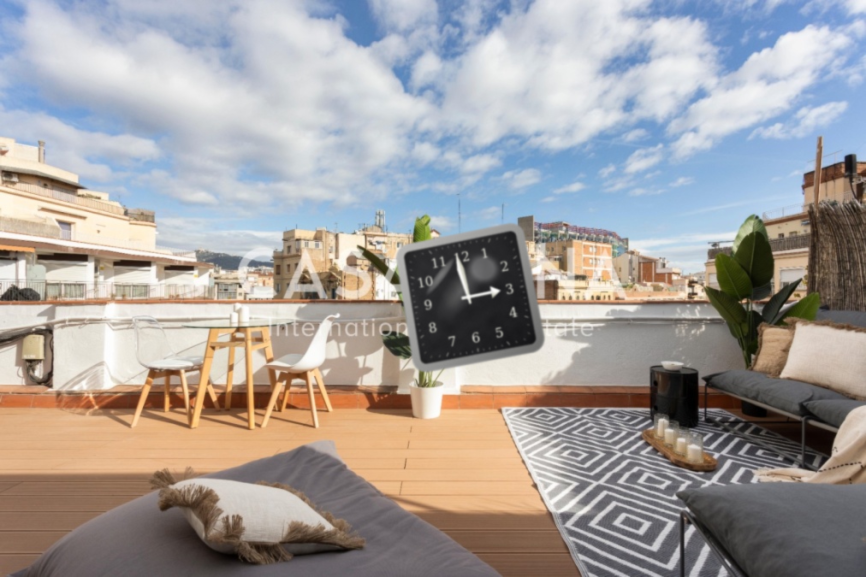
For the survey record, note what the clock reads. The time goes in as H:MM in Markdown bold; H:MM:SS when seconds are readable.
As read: **2:59**
